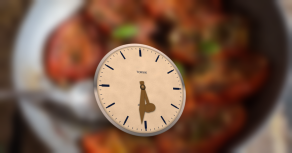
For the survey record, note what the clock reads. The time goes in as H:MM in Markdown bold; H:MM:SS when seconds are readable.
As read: **5:31**
